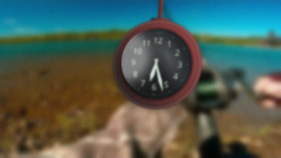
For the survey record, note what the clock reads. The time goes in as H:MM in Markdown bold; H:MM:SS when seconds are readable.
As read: **6:27**
